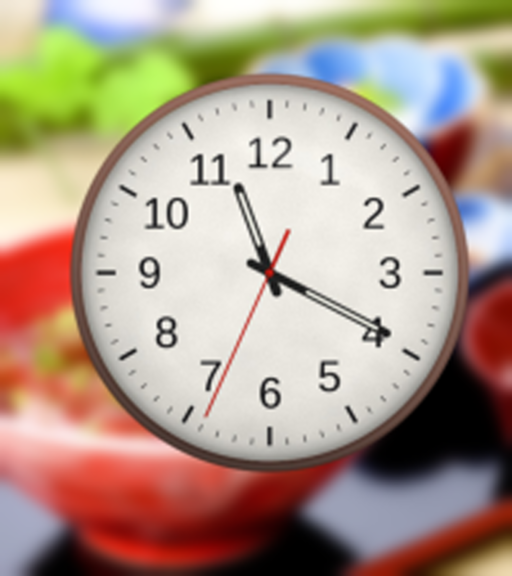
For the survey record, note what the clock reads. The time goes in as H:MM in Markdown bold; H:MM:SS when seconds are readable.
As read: **11:19:34**
